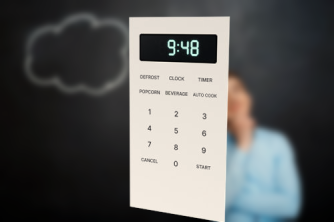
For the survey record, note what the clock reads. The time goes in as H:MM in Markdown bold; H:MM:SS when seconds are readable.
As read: **9:48**
